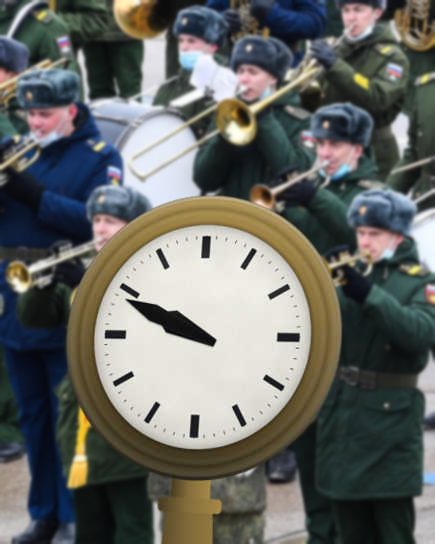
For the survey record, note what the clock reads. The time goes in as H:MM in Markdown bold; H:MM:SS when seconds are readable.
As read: **9:49**
